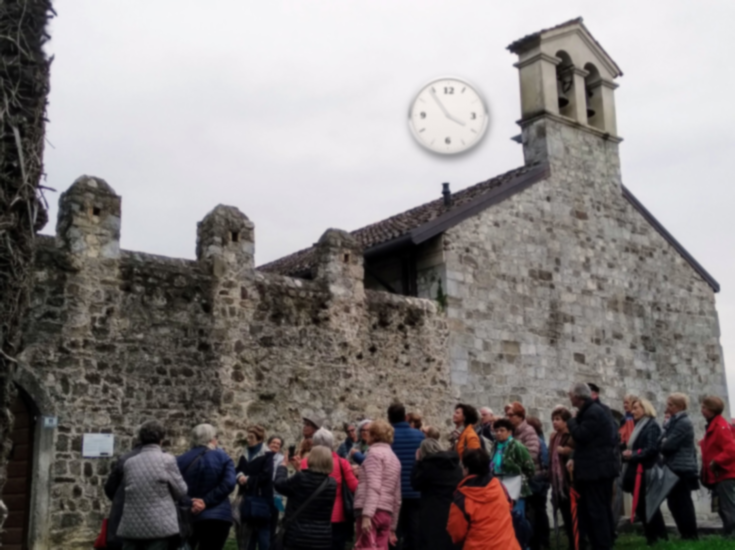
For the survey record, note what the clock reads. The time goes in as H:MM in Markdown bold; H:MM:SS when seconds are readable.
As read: **3:54**
